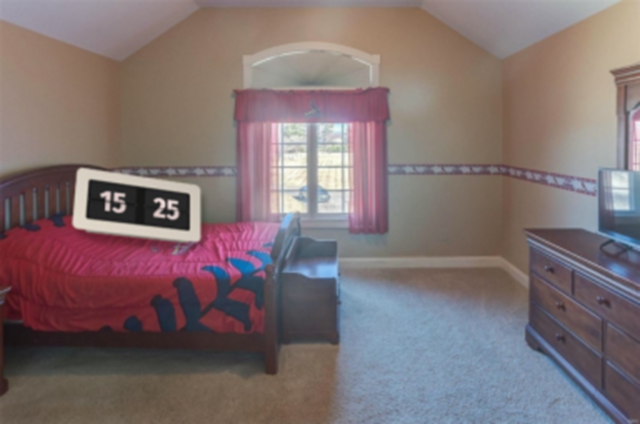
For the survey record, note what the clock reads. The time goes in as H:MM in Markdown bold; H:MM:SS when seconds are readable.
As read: **15:25**
